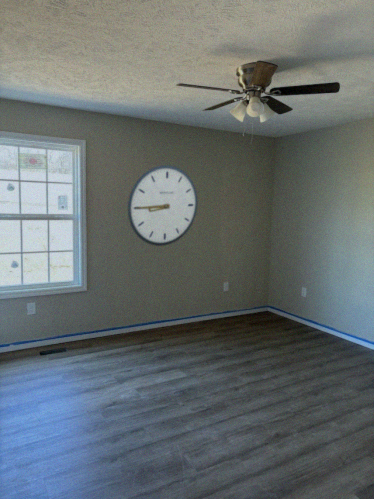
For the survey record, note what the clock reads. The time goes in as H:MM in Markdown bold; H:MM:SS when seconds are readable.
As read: **8:45**
